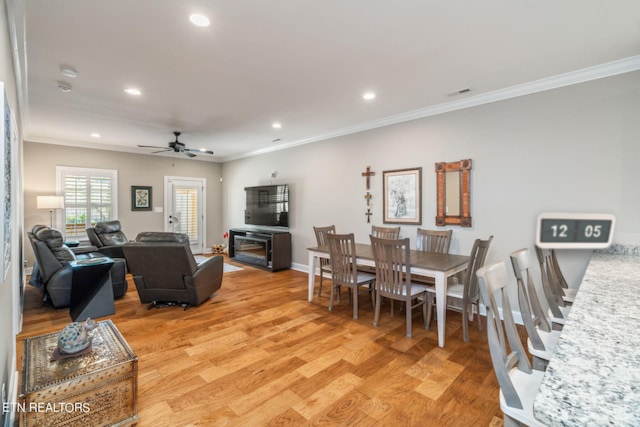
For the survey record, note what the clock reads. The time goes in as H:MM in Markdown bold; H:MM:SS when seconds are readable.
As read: **12:05**
